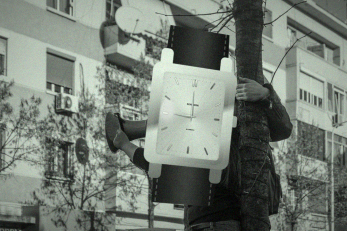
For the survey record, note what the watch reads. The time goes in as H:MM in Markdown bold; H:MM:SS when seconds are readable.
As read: **9:00**
